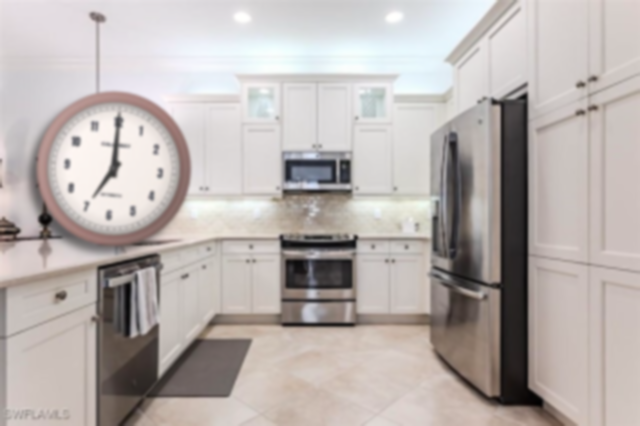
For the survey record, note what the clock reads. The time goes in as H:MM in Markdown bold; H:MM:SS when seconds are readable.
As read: **7:00**
